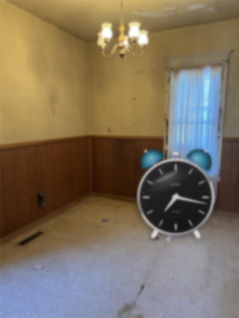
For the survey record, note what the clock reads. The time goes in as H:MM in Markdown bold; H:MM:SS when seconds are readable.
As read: **7:17**
